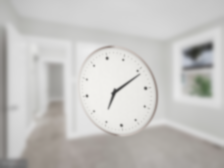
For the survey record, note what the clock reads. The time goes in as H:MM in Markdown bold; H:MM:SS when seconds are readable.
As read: **7:11**
